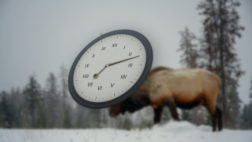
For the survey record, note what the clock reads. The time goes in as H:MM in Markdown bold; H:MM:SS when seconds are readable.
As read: **7:12**
